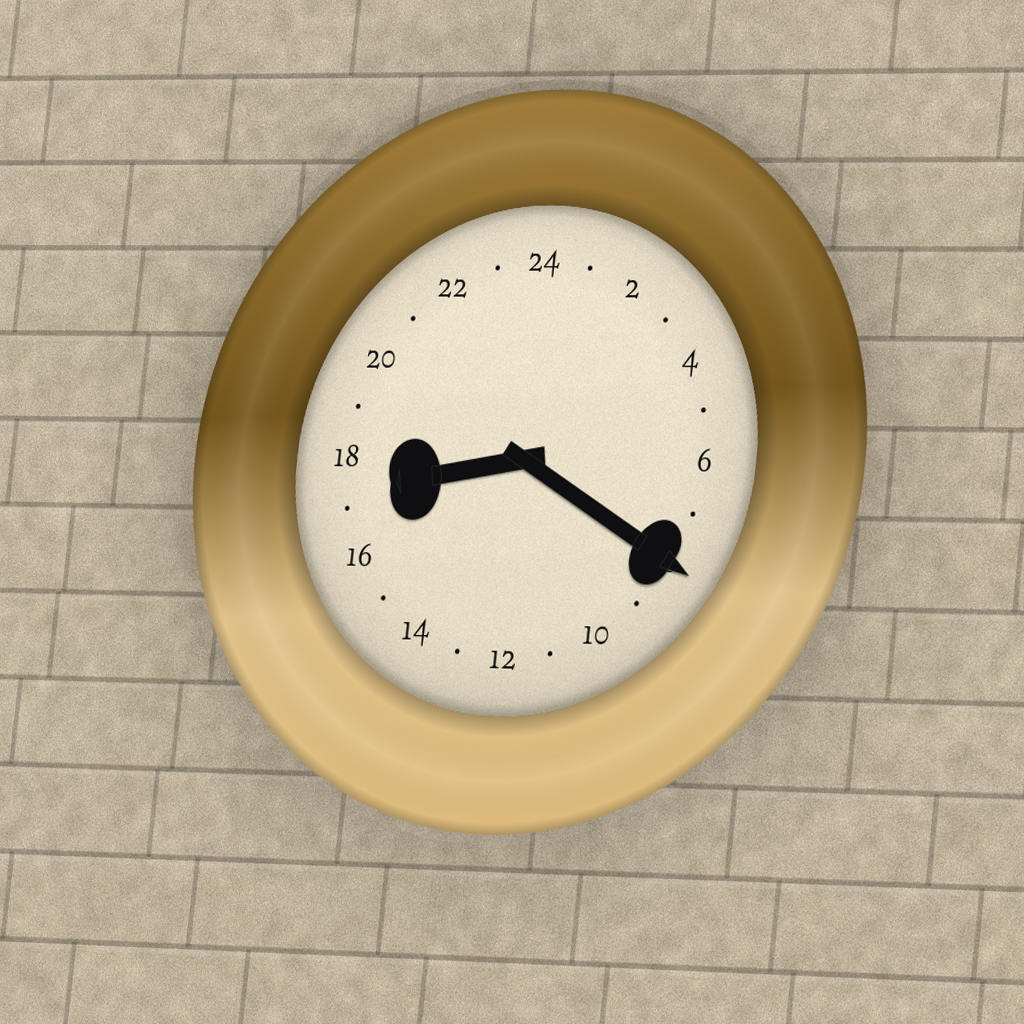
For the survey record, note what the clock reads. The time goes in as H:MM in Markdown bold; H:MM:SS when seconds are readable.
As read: **17:20**
